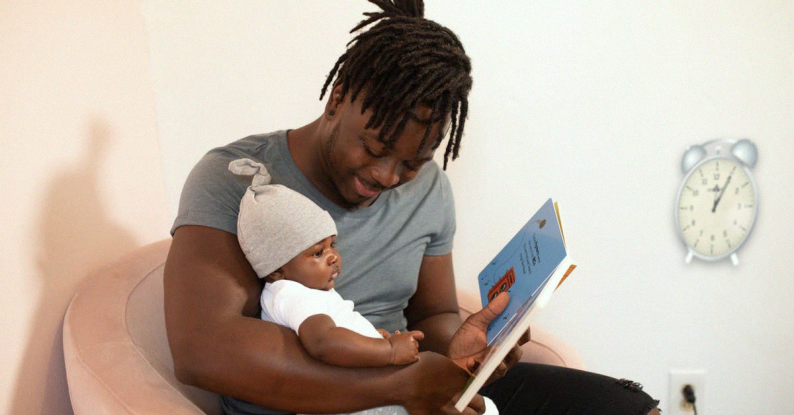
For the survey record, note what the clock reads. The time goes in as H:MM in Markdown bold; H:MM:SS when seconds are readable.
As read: **12:05**
